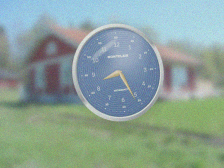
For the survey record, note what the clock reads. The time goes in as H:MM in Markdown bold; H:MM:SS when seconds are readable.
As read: **8:26**
